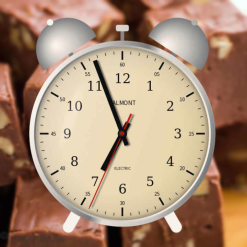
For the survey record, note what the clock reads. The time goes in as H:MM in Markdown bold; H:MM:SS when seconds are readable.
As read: **6:56:34**
